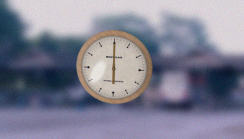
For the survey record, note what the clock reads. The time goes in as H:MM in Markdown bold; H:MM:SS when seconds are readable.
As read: **6:00**
